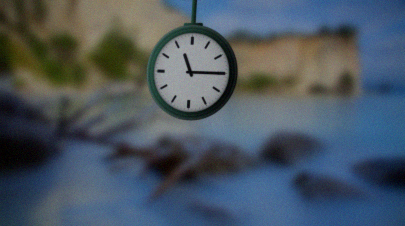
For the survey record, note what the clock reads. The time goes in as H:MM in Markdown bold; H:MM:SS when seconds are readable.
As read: **11:15**
